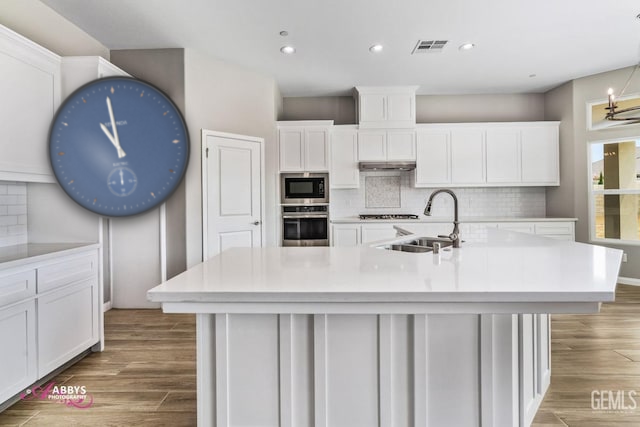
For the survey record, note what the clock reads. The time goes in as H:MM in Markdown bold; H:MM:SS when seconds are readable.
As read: **10:59**
